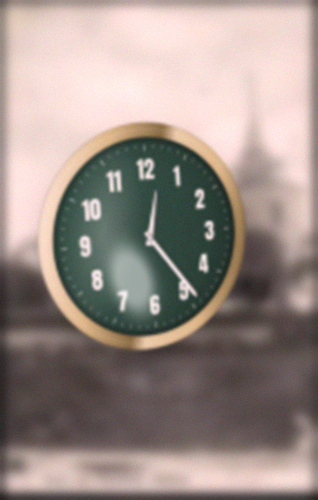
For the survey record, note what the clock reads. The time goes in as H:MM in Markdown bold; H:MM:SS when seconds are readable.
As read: **12:24**
